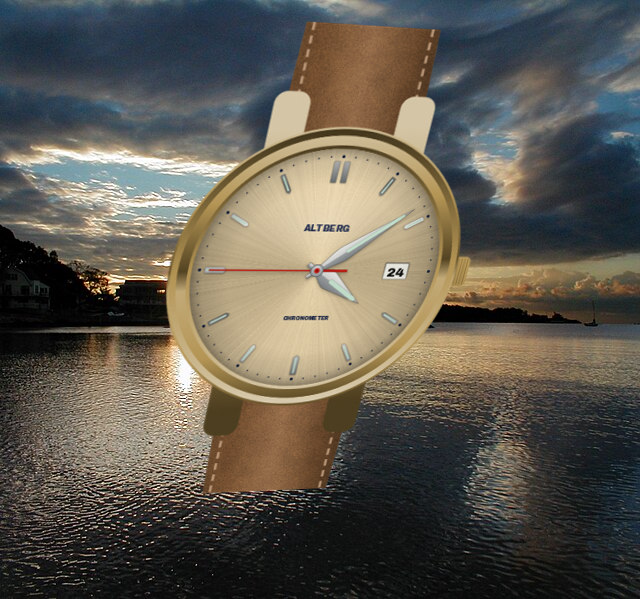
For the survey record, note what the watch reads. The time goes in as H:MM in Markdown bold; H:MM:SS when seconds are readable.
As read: **4:08:45**
